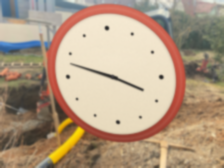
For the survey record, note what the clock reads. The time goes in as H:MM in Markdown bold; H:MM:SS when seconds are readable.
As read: **3:48**
